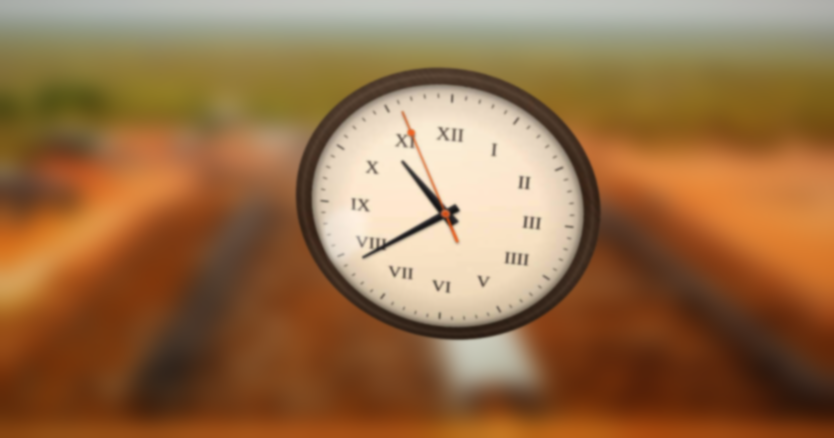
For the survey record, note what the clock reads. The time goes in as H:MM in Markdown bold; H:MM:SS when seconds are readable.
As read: **10:38:56**
